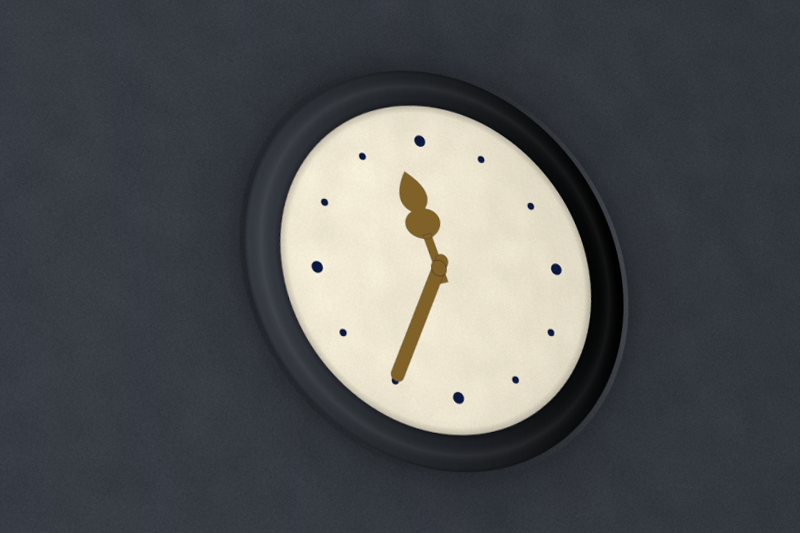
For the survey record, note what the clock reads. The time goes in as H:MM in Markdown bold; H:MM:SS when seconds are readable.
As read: **11:35**
